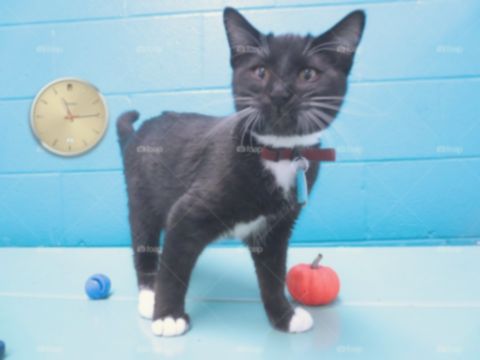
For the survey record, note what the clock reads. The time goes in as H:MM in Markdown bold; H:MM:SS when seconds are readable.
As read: **11:14**
